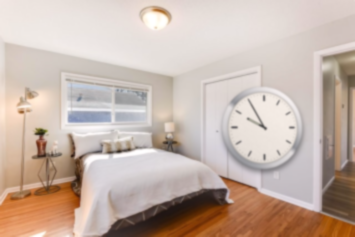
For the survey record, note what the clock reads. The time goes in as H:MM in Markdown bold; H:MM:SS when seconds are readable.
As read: **9:55**
